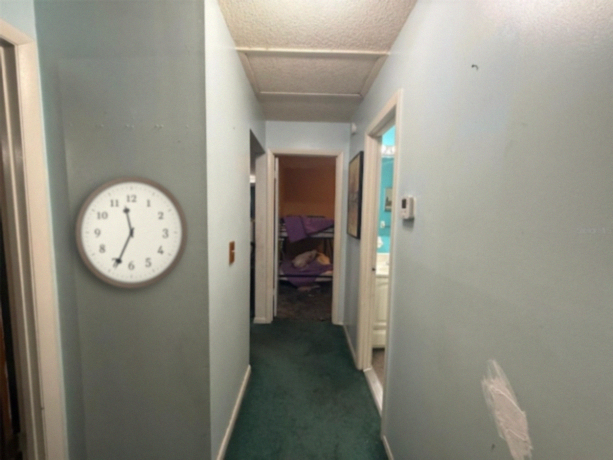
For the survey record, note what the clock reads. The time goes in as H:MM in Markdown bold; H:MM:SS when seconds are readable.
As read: **11:34**
